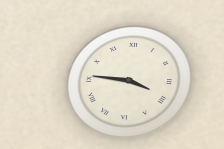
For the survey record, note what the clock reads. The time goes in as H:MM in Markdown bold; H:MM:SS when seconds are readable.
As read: **3:46**
